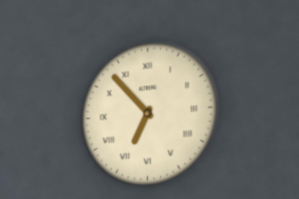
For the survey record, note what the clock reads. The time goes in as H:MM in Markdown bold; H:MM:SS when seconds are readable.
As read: **6:53**
